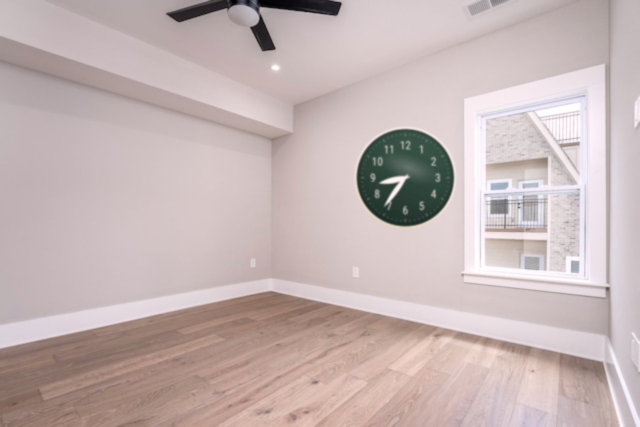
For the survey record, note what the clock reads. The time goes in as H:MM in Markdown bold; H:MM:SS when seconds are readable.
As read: **8:36**
